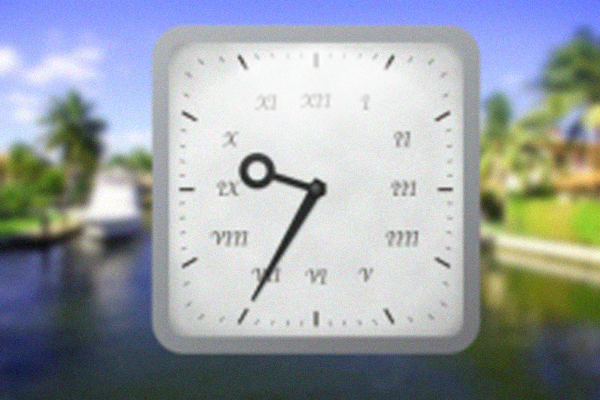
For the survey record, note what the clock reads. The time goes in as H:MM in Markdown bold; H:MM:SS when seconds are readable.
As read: **9:35**
